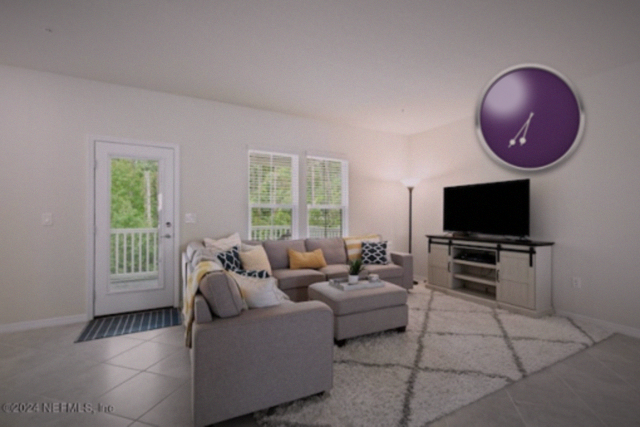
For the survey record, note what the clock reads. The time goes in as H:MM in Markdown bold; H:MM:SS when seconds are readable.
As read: **6:36**
